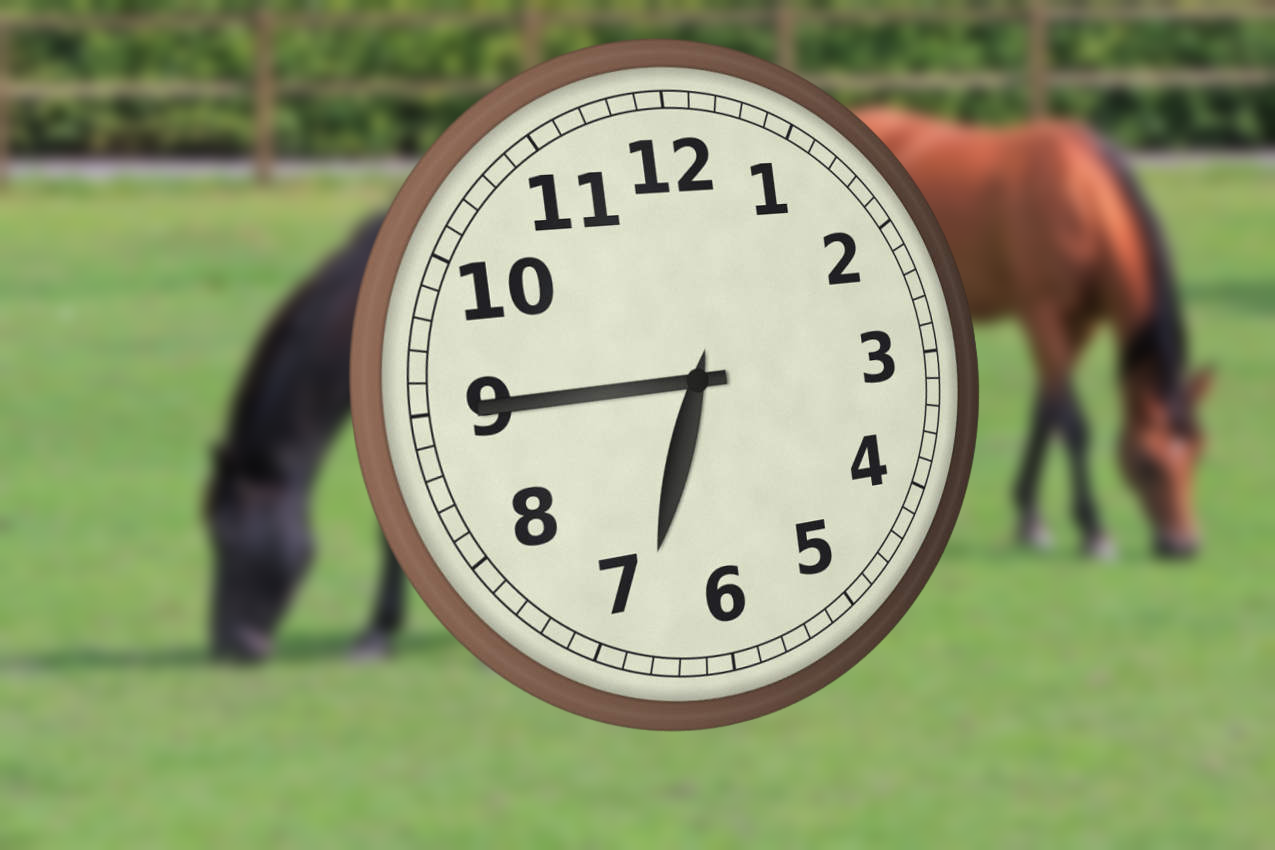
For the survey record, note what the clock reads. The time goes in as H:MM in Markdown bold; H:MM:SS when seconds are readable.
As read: **6:45**
